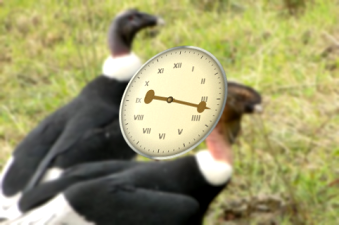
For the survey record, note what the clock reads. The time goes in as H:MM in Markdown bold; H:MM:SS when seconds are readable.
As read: **9:17**
